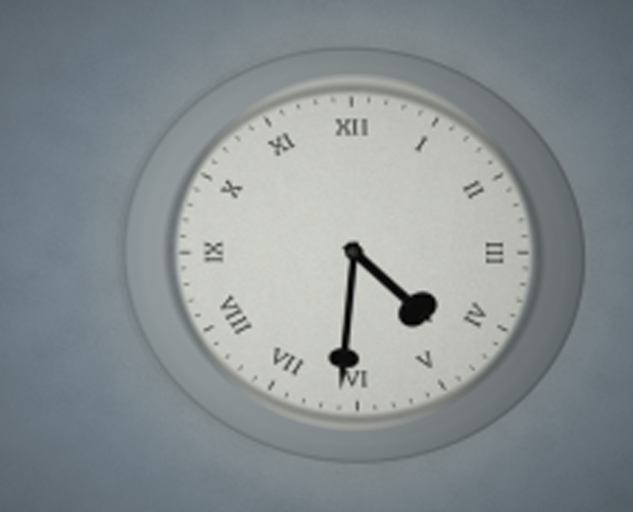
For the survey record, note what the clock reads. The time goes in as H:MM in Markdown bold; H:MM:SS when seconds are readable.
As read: **4:31**
